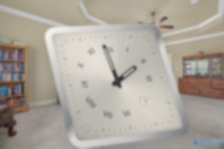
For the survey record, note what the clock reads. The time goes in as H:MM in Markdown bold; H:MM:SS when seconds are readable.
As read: **1:59**
